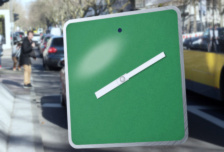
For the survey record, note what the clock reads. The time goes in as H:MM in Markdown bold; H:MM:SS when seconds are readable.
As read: **8:11**
